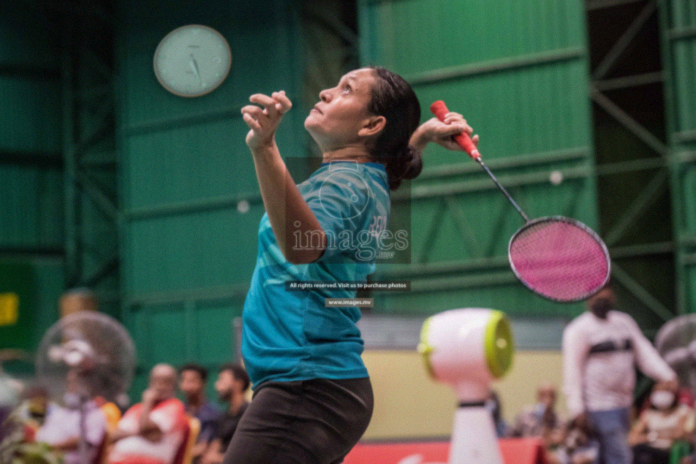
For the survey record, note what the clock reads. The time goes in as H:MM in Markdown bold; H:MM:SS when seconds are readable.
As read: **5:26**
